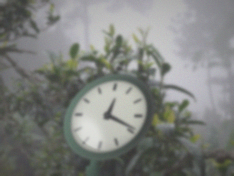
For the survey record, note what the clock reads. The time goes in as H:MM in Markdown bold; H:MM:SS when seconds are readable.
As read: **12:19**
